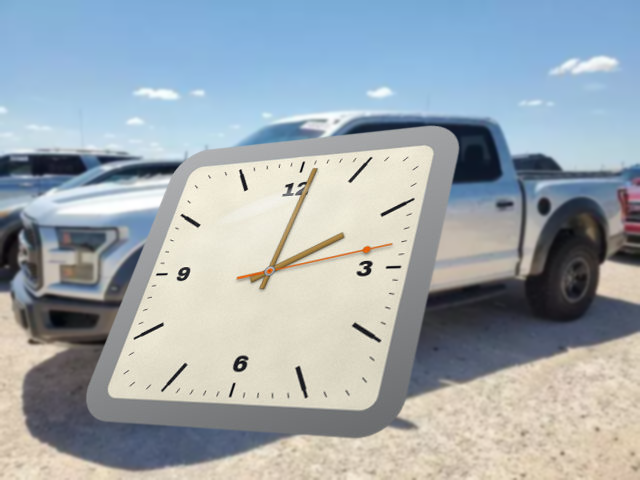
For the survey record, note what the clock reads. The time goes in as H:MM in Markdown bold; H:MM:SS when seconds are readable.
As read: **2:01:13**
